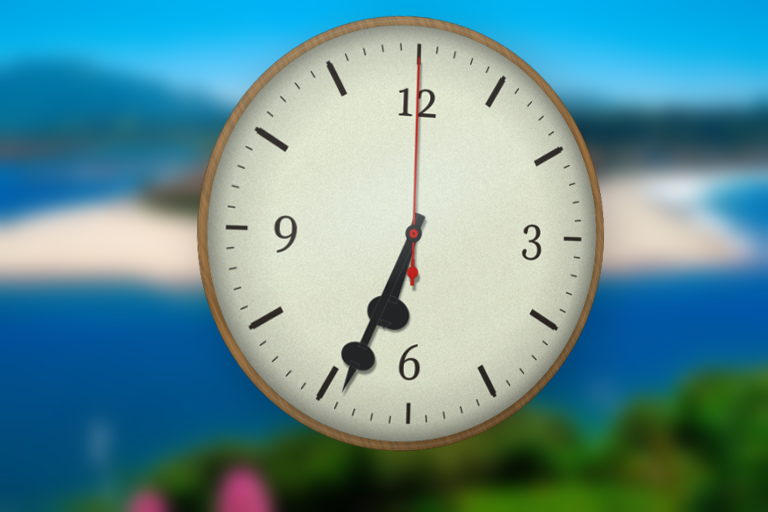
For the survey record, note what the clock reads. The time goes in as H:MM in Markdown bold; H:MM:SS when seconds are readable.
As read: **6:34:00**
